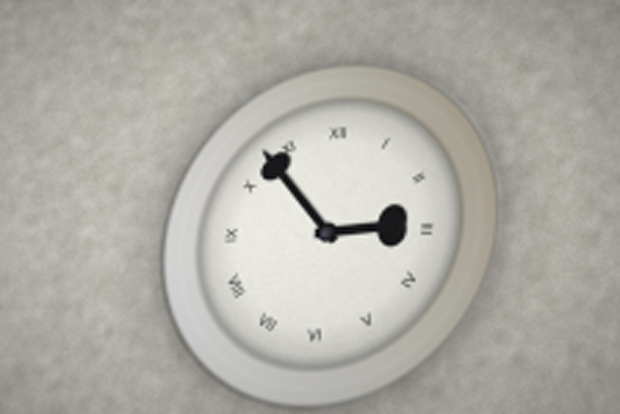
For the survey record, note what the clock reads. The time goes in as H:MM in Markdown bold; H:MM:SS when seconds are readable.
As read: **2:53**
